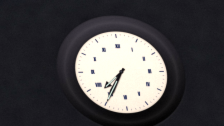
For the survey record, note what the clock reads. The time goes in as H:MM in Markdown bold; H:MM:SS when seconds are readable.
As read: **7:35**
